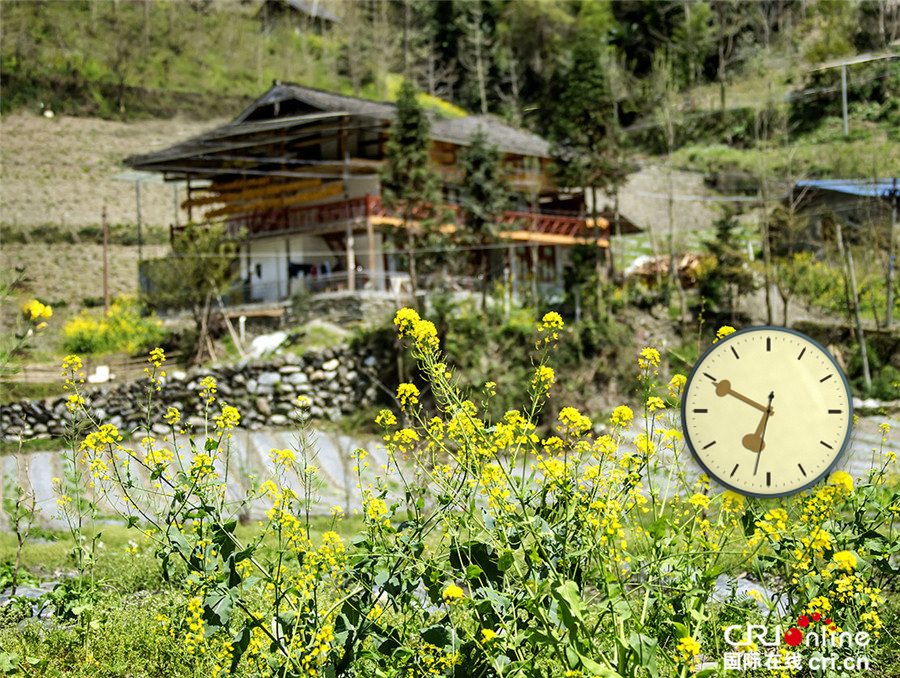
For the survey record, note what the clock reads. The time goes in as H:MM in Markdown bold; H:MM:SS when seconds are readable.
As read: **6:49:32**
